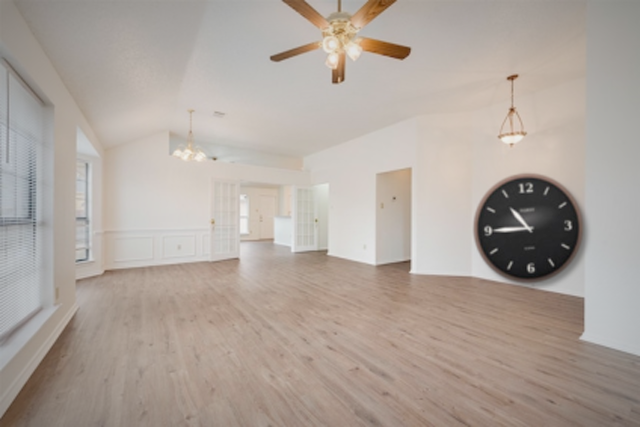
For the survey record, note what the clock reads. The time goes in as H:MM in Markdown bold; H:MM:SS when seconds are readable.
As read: **10:45**
